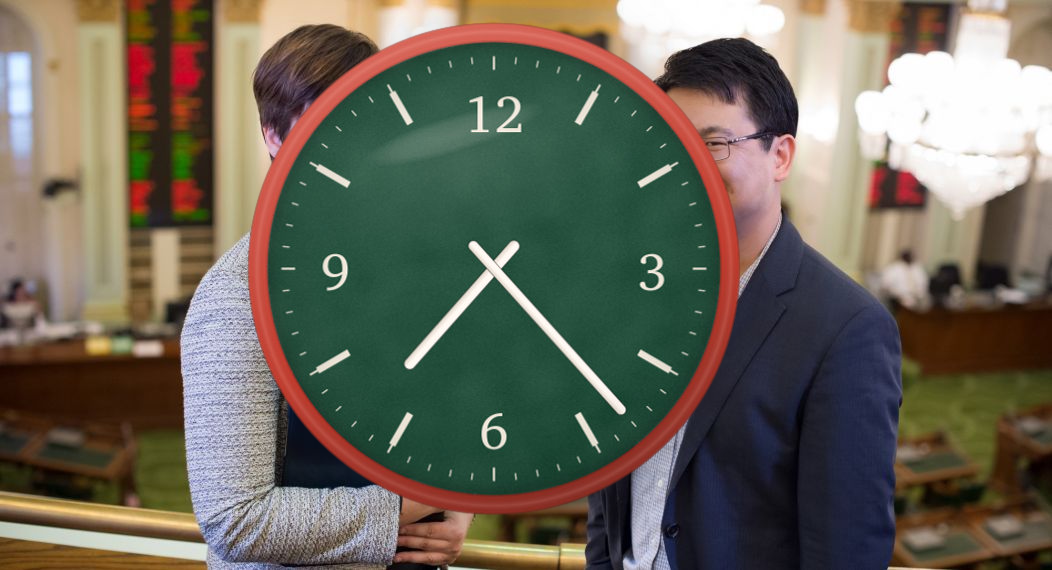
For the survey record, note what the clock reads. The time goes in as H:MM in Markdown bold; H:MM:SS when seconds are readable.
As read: **7:23**
